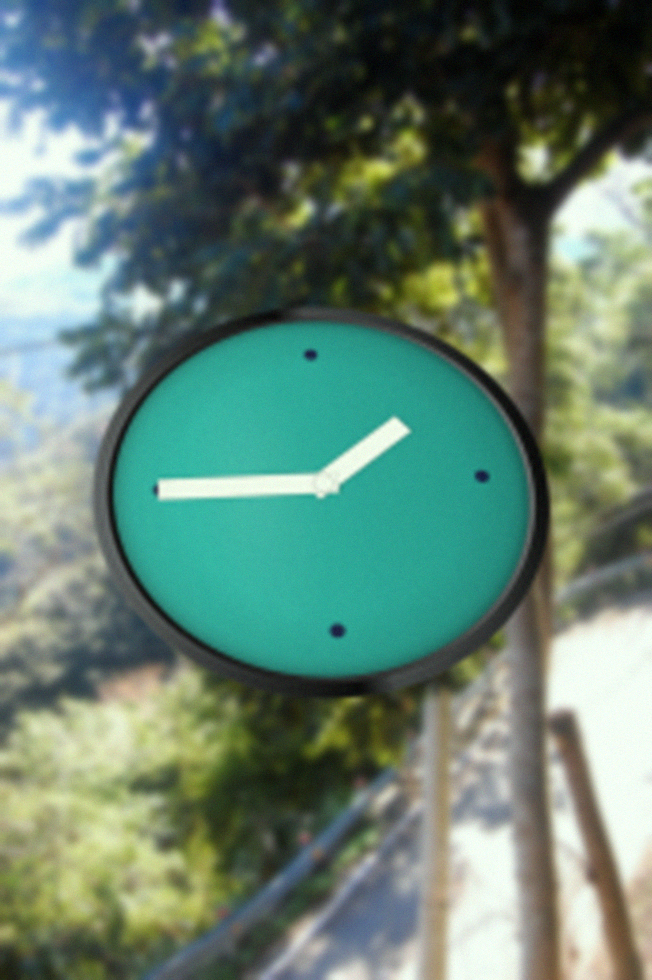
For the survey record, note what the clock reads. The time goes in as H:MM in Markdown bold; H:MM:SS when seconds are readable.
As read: **1:45**
